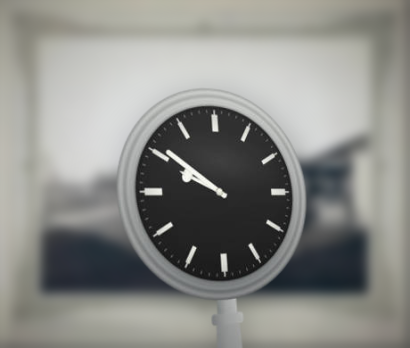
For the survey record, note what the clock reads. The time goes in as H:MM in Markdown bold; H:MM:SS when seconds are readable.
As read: **9:51**
